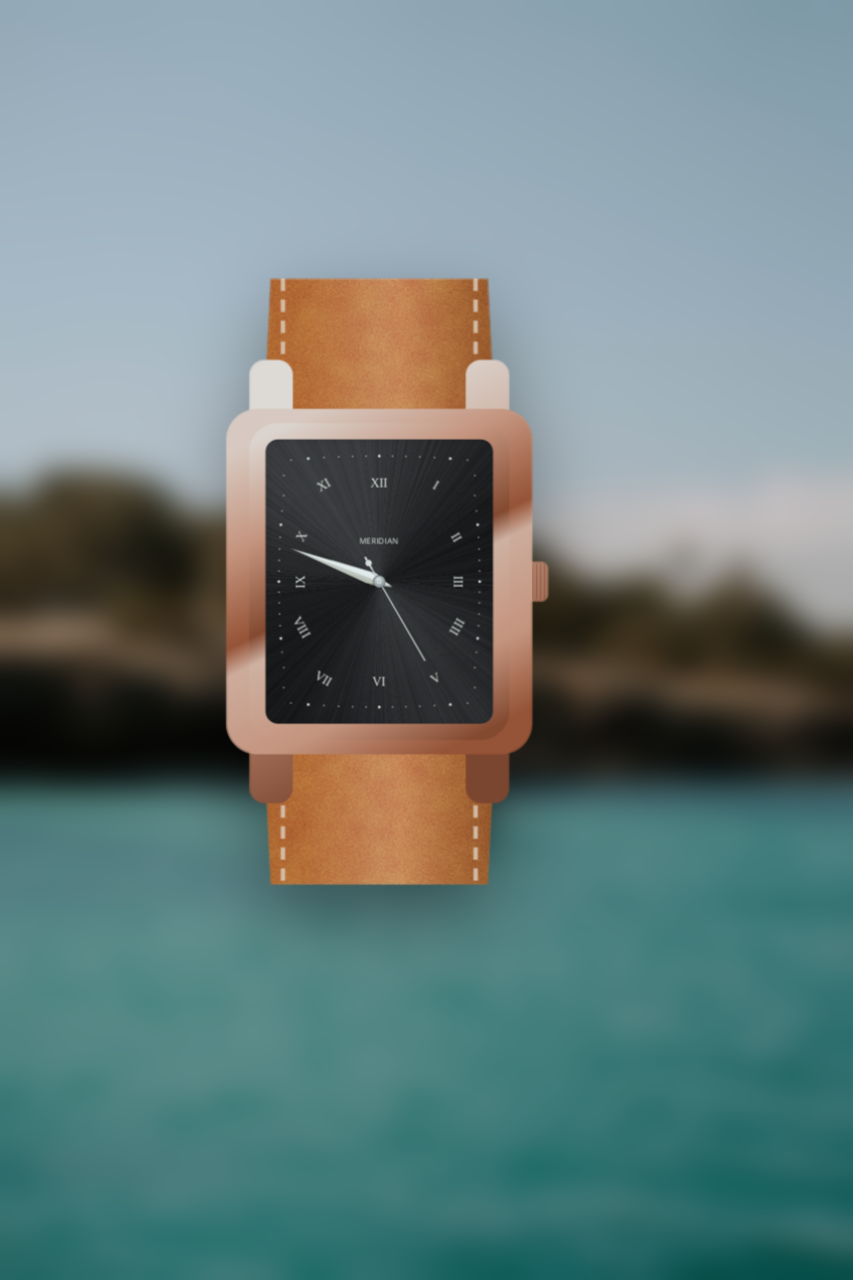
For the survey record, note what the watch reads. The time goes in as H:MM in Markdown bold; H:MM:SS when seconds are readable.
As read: **9:48:25**
